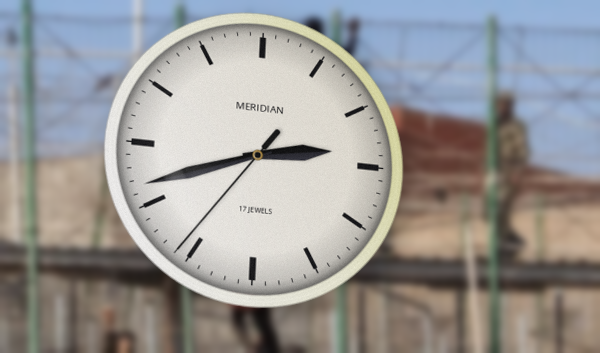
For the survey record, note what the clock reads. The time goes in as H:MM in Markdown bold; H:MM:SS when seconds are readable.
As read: **2:41:36**
